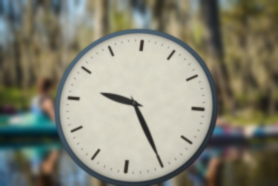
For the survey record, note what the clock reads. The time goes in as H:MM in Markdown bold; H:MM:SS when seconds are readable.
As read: **9:25**
